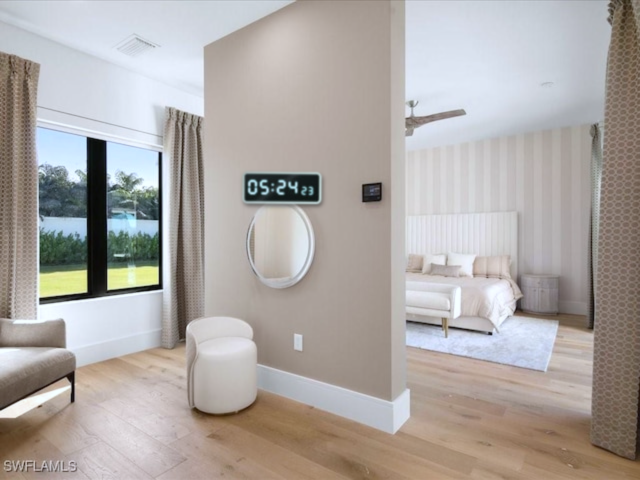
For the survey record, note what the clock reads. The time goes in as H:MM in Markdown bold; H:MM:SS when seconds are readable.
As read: **5:24**
